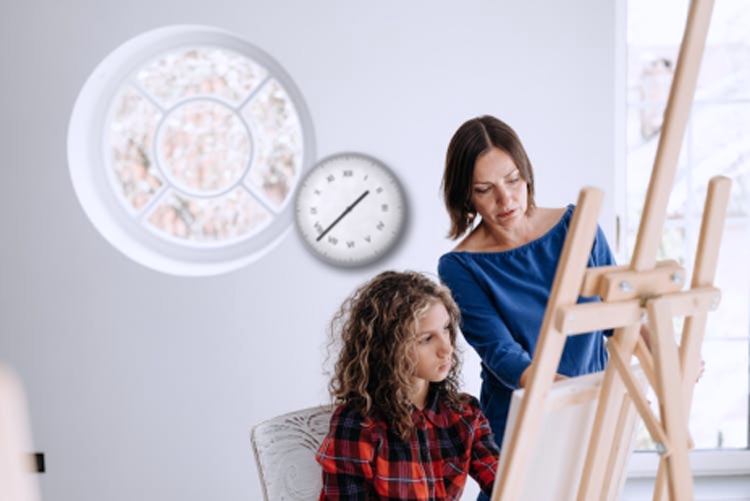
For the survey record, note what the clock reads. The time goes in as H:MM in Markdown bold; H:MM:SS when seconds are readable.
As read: **1:38**
